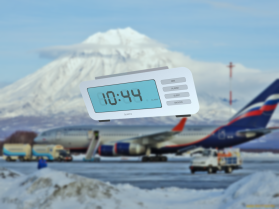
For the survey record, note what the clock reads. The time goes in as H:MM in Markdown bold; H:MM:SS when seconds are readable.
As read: **10:44**
